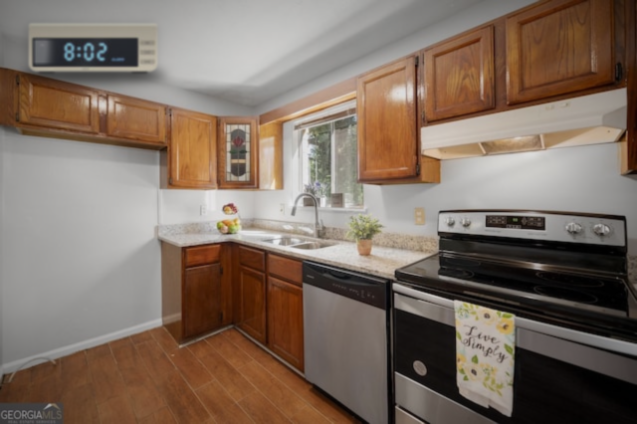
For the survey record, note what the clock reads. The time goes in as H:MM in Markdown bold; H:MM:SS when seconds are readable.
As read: **8:02**
